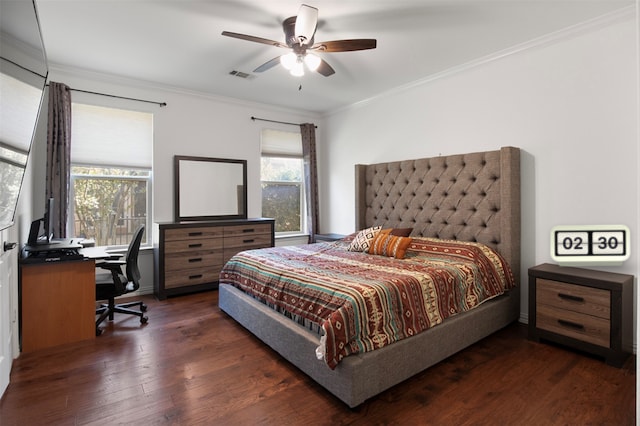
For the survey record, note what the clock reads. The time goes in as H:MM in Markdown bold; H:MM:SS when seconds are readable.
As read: **2:30**
